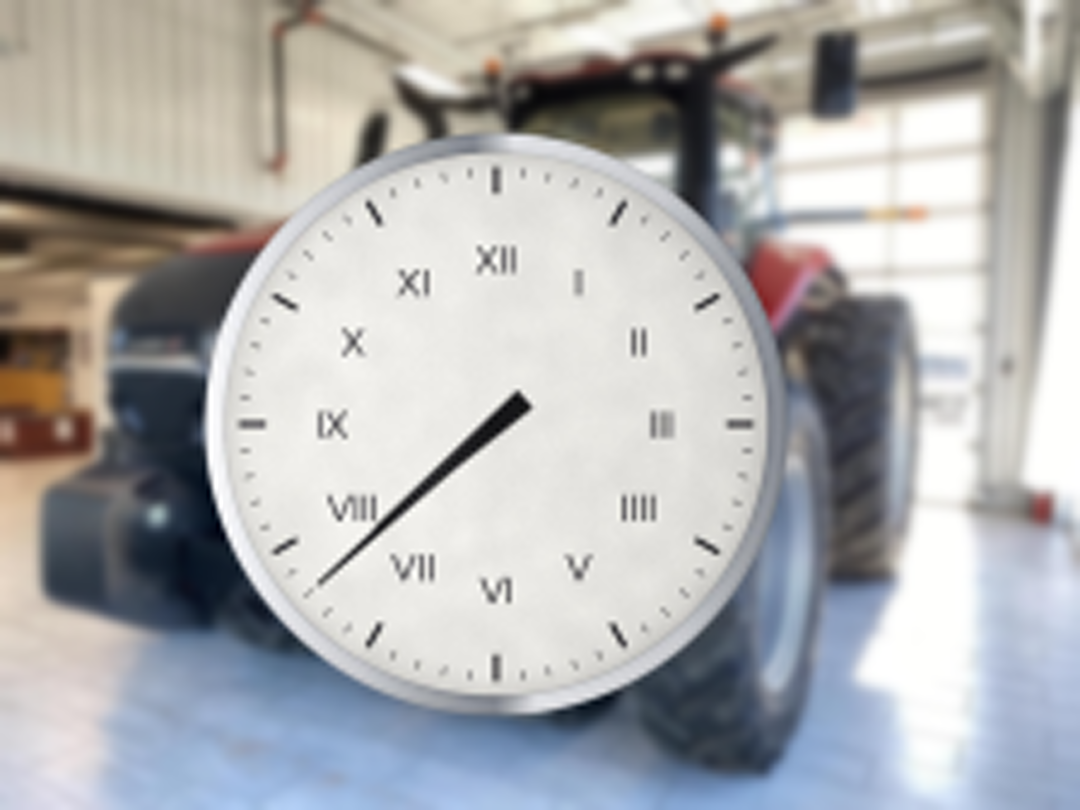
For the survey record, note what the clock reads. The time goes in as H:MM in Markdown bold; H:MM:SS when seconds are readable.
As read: **7:38**
